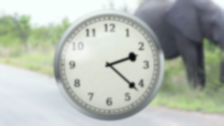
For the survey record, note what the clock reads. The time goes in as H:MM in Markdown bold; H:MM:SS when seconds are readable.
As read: **2:22**
